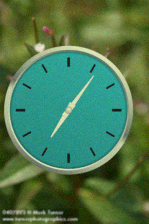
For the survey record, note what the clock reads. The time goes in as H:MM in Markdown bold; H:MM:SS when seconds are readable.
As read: **7:06**
